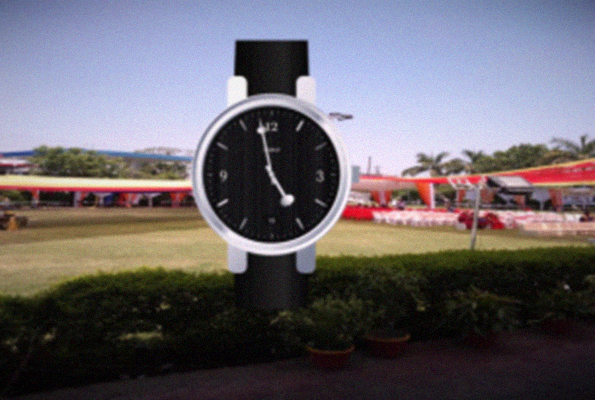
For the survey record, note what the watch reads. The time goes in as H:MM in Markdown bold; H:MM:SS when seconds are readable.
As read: **4:58**
